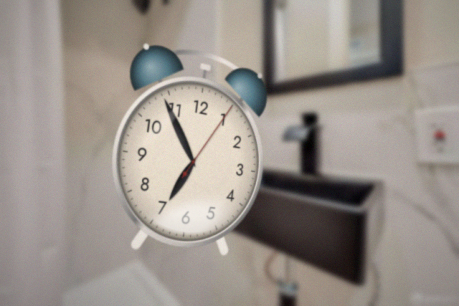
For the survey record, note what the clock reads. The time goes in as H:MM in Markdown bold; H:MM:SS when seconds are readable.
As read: **6:54:05**
